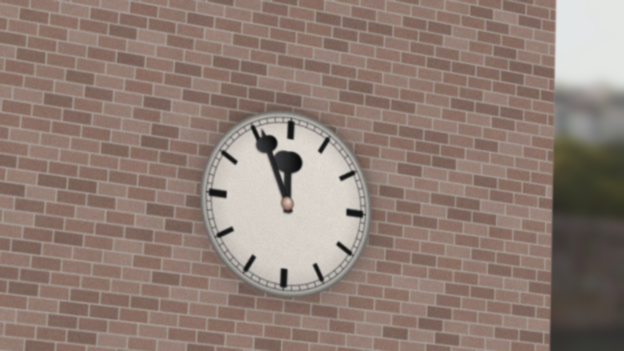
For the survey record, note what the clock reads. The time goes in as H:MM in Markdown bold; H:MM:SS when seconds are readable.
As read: **11:56**
